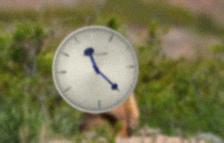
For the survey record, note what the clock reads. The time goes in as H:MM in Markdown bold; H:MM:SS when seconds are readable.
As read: **11:23**
